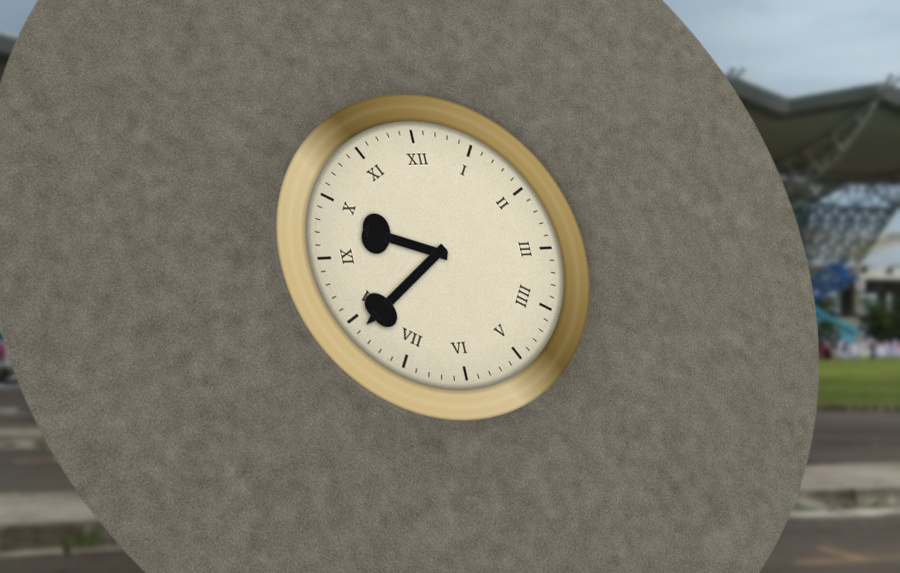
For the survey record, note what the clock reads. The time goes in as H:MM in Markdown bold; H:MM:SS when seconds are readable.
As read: **9:39**
